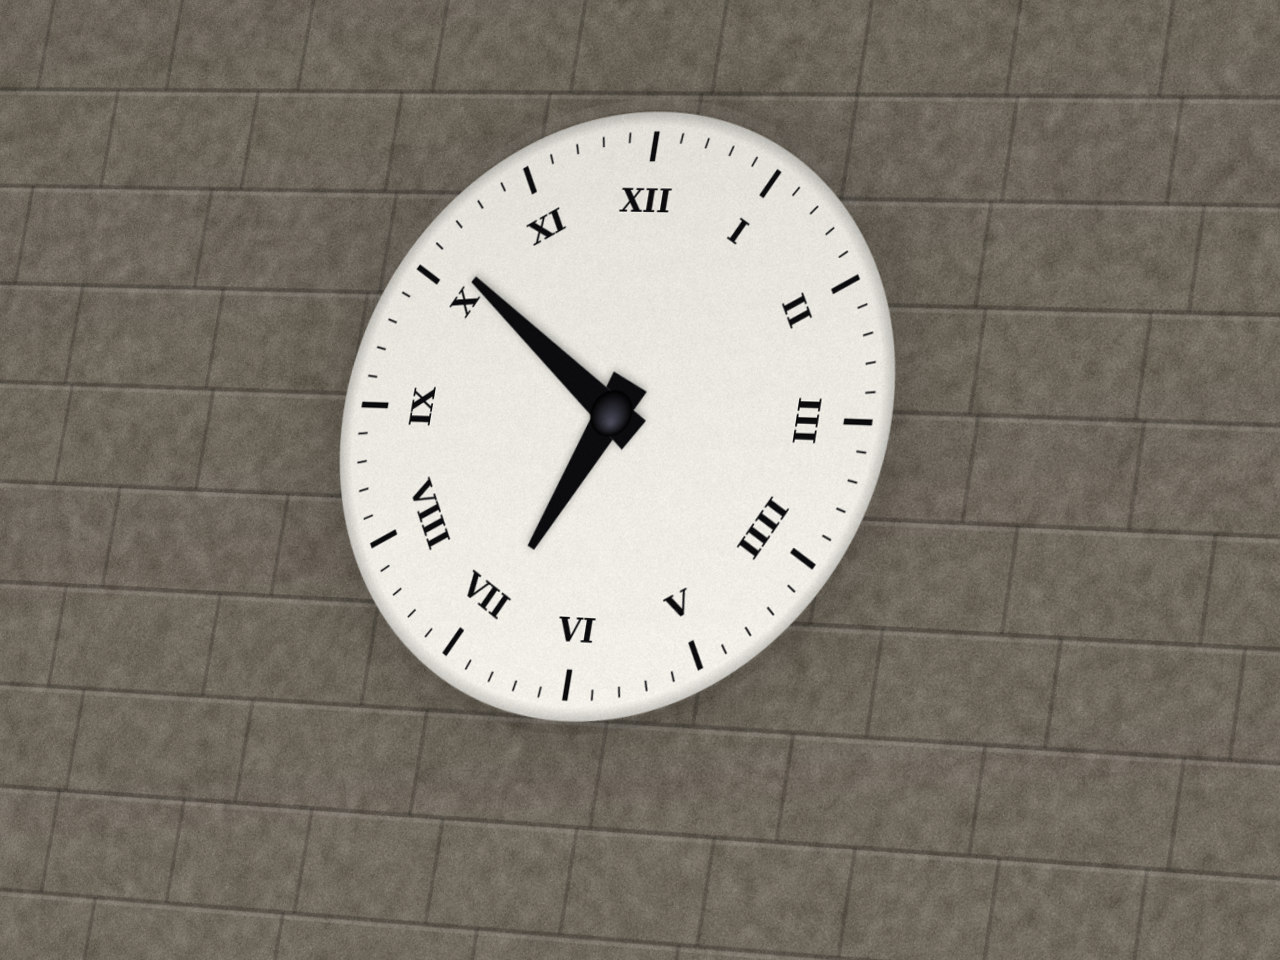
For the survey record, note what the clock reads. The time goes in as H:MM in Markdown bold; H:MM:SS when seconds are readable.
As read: **6:51**
